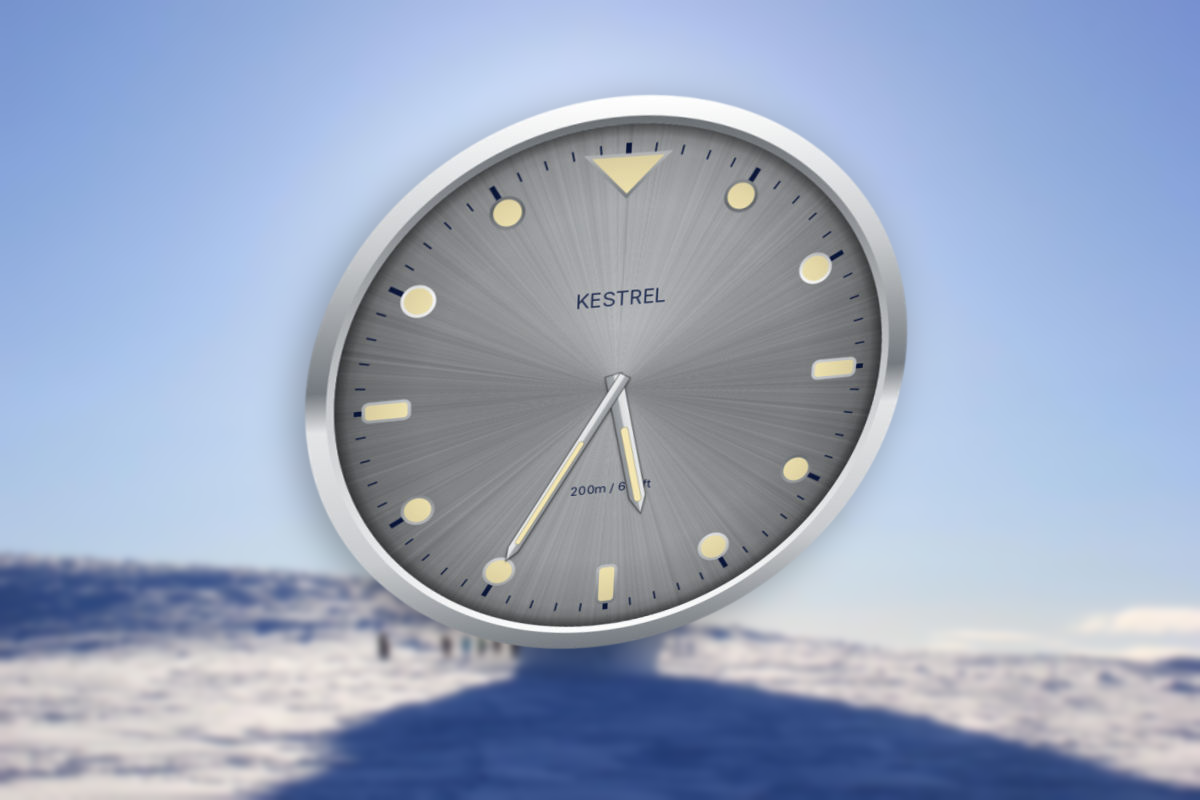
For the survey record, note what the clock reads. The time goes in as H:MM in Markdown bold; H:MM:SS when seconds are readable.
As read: **5:35**
